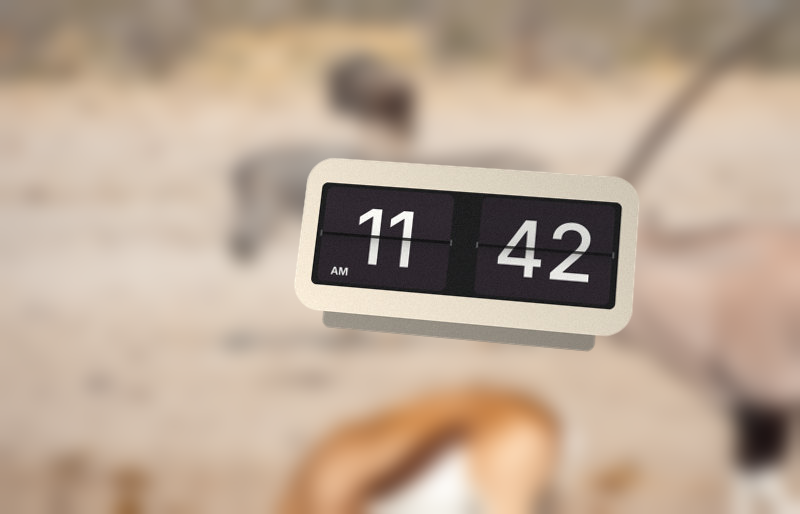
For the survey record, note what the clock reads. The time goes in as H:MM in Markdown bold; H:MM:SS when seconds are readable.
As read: **11:42**
